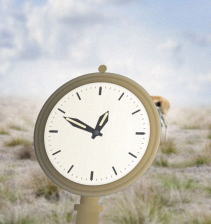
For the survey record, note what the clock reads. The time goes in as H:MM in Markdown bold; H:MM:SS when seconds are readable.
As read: **12:49**
